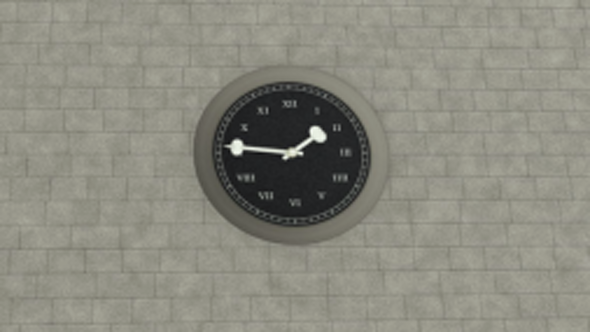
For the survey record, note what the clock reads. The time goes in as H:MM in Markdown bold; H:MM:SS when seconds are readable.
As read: **1:46**
